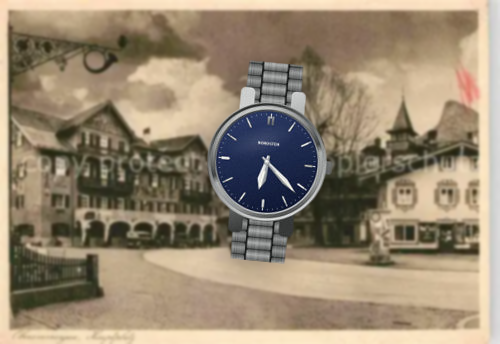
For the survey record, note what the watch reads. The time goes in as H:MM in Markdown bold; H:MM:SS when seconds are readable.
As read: **6:22**
